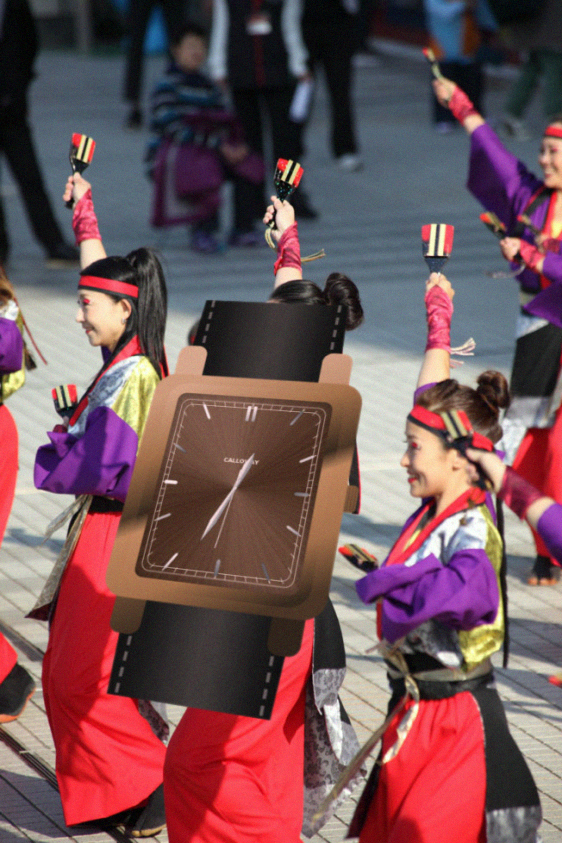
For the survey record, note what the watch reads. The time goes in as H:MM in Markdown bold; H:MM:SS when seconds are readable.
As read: **12:33:31**
